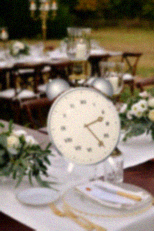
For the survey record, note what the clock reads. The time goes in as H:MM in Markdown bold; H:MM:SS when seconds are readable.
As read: **2:24**
